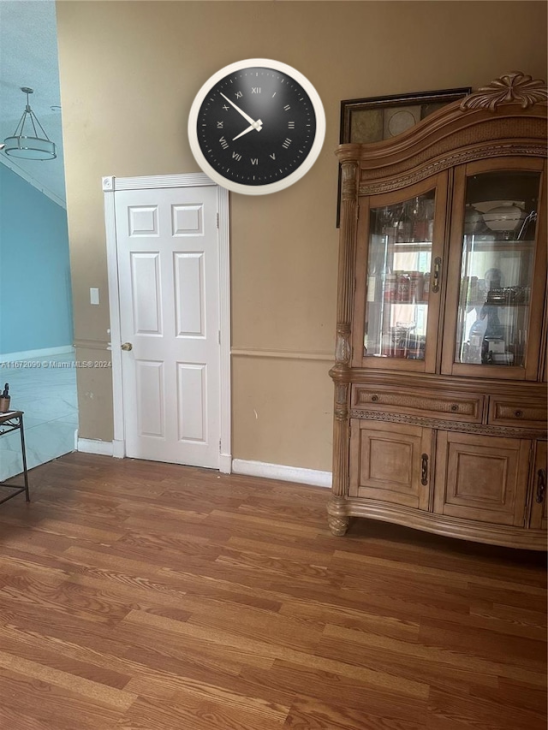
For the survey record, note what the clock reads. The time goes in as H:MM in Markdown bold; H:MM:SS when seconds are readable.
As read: **7:52**
